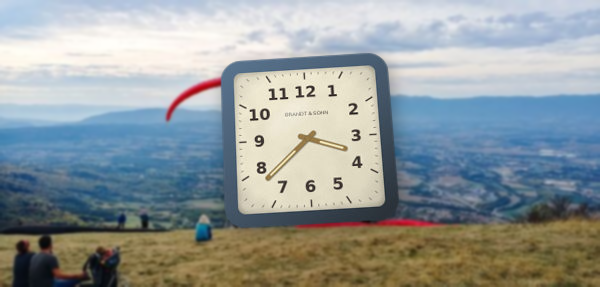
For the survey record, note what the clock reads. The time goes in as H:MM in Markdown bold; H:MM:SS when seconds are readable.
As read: **3:38**
